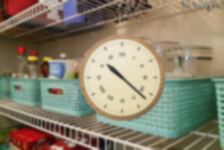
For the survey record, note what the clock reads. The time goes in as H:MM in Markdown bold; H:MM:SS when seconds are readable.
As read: **10:22**
